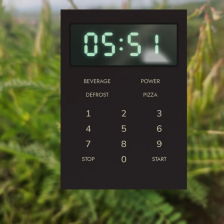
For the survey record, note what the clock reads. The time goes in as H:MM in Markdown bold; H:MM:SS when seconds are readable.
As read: **5:51**
